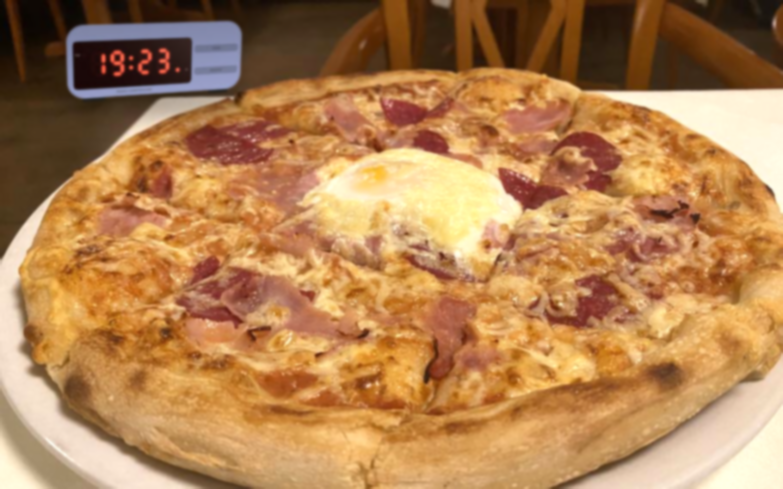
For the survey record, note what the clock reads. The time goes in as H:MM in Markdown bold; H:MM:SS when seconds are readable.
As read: **19:23**
